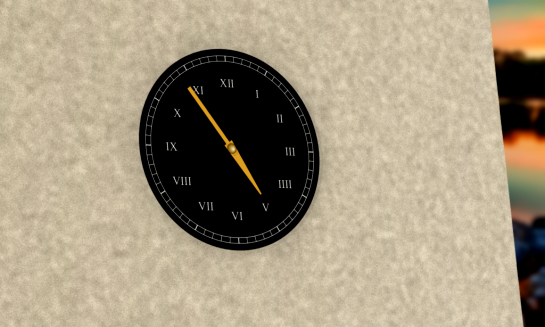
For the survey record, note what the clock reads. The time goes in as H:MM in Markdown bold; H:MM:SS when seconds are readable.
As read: **4:54**
